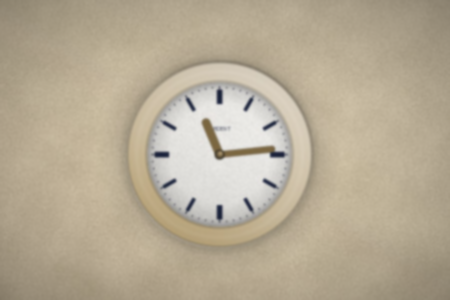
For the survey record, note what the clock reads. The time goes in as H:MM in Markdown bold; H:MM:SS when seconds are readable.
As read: **11:14**
